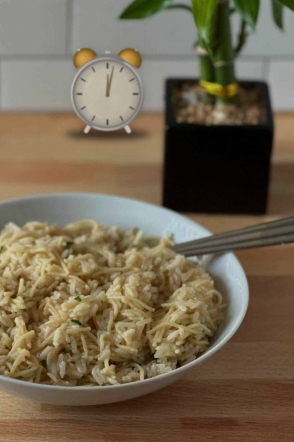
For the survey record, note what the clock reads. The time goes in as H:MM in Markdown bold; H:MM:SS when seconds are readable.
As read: **12:02**
